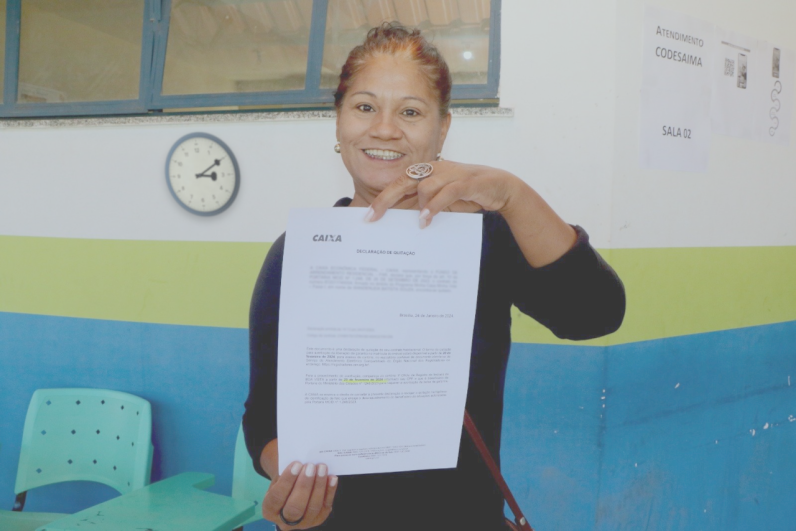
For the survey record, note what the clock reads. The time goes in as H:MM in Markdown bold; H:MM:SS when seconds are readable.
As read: **3:10**
